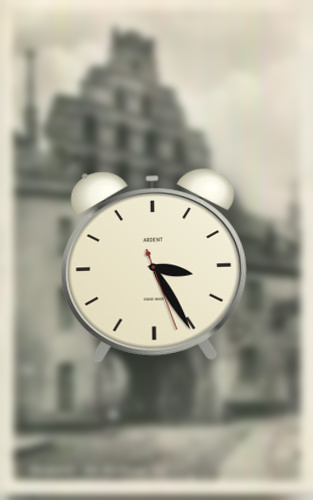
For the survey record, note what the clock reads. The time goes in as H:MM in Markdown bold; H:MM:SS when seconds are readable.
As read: **3:25:27**
